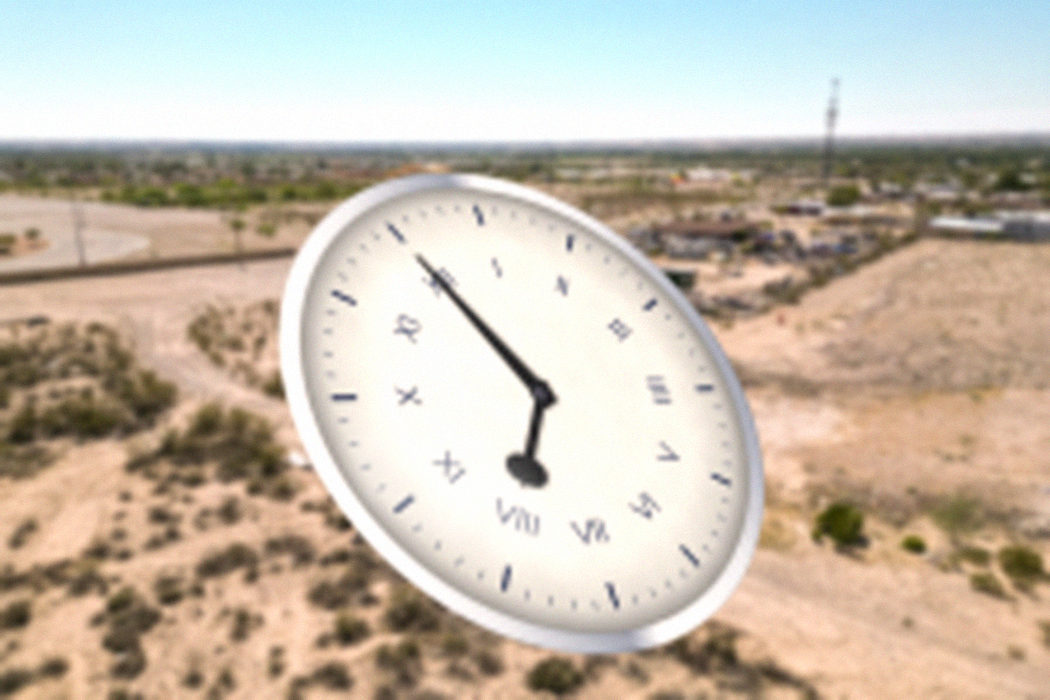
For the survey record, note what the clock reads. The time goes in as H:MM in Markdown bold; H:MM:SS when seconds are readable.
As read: **8:00**
